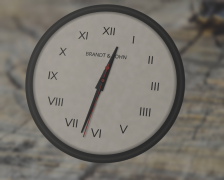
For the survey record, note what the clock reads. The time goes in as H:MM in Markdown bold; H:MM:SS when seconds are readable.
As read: **12:32:32**
